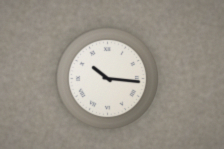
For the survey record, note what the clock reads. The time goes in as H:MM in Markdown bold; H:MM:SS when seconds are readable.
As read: **10:16**
